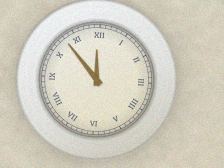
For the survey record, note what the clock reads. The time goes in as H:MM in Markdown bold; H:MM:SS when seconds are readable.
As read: **11:53**
